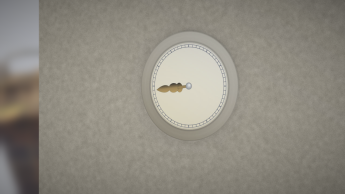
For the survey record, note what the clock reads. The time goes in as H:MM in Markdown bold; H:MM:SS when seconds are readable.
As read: **8:44**
